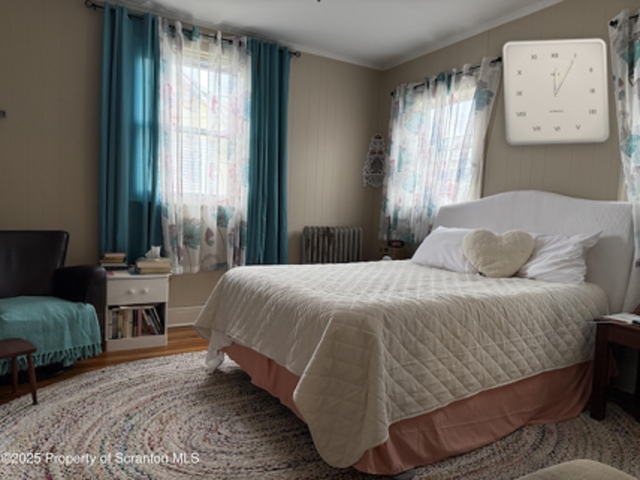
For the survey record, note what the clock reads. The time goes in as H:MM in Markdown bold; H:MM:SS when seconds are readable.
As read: **12:05**
